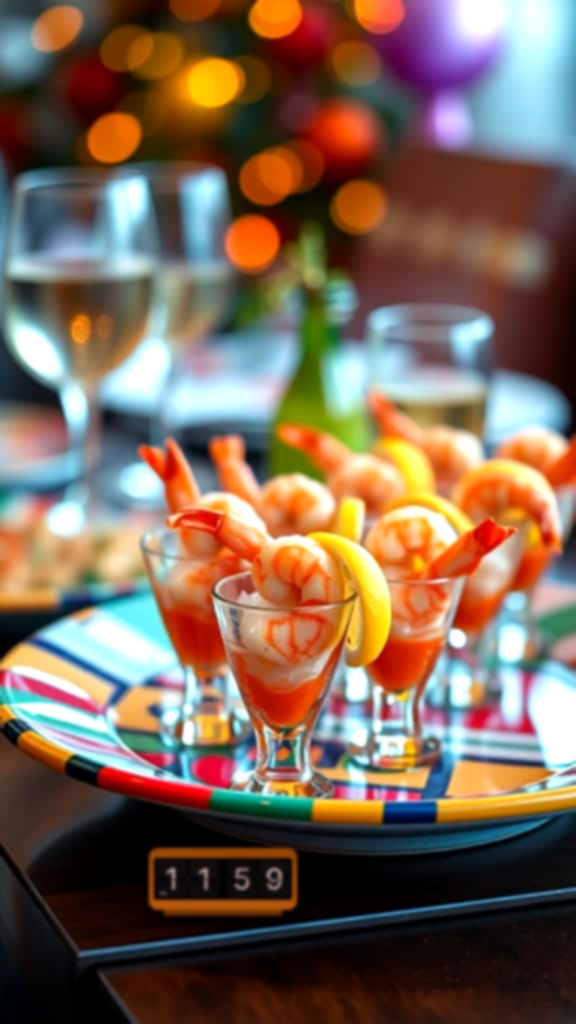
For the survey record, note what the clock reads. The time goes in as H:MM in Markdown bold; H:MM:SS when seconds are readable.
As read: **11:59**
